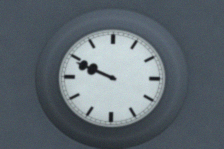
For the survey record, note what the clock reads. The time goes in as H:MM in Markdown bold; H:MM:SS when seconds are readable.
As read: **9:49**
